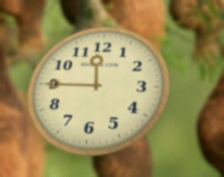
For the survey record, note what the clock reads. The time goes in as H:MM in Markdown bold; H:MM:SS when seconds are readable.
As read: **11:45**
